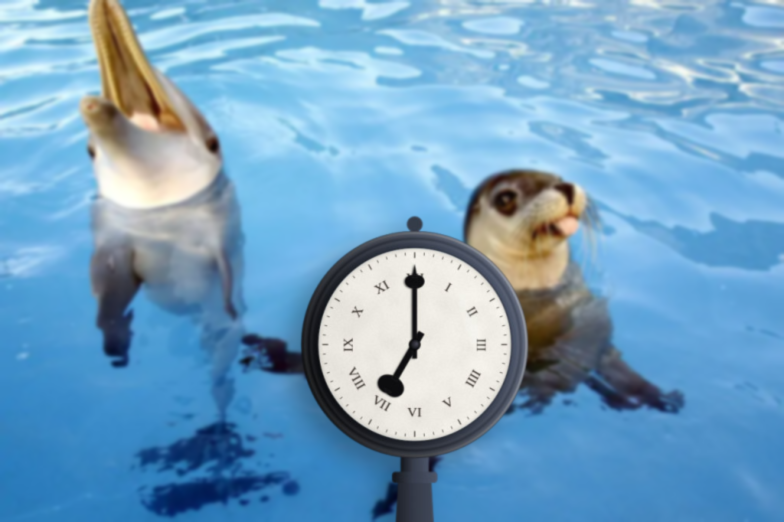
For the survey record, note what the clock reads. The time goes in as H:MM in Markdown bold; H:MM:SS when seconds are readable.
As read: **7:00**
